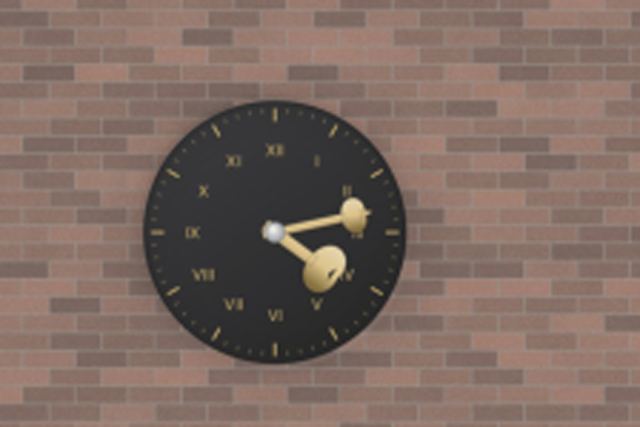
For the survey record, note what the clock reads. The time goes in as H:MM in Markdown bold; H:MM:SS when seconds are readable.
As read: **4:13**
